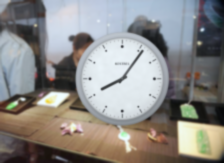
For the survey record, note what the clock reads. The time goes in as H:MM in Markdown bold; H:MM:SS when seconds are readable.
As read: **8:06**
